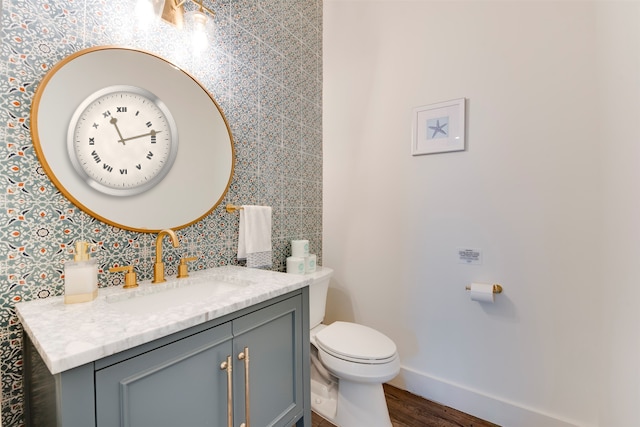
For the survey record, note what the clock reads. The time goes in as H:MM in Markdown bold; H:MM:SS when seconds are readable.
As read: **11:13**
